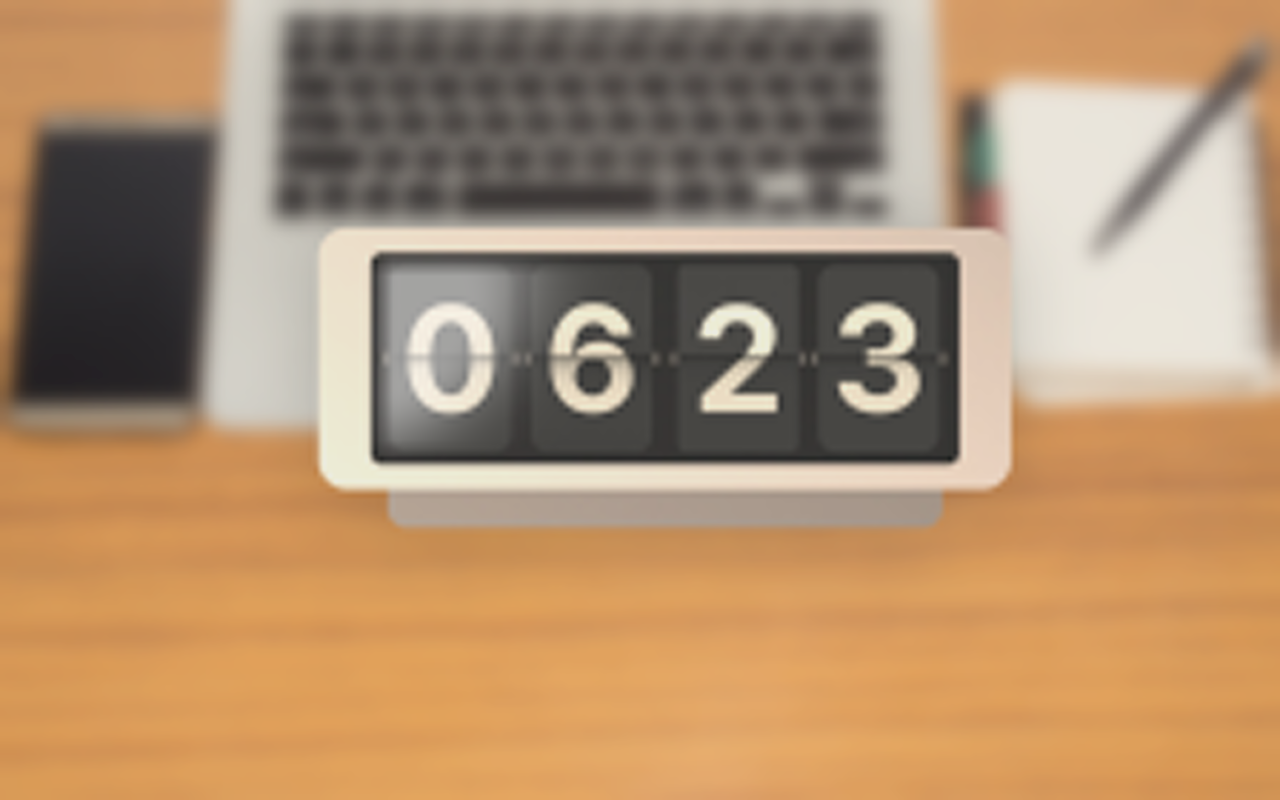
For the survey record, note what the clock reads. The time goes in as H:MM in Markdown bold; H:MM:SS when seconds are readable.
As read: **6:23**
